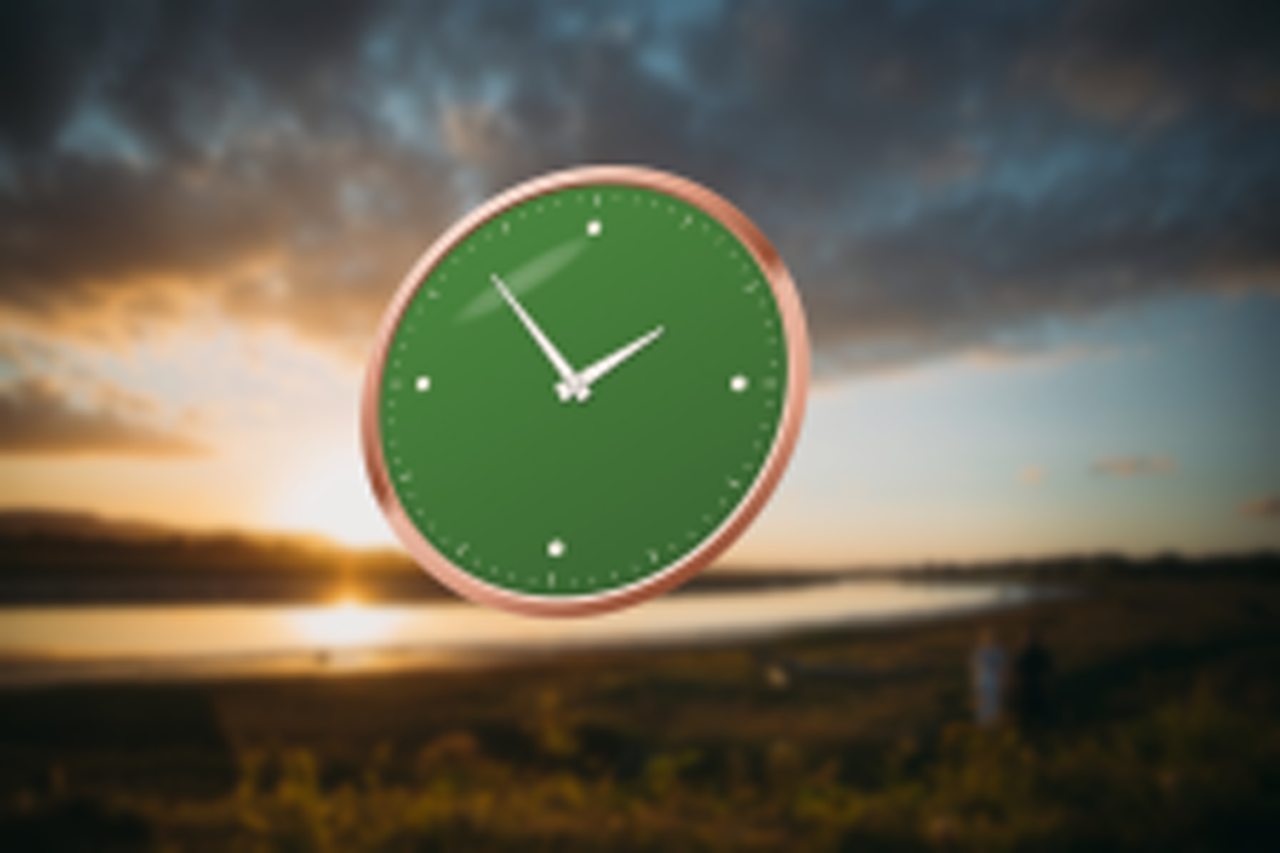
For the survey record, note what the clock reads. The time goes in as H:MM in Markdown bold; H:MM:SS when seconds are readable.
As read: **1:53**
